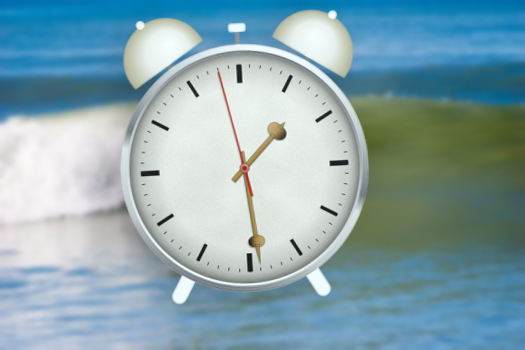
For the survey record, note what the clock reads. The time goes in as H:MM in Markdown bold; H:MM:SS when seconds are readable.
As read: **1:28:58**
